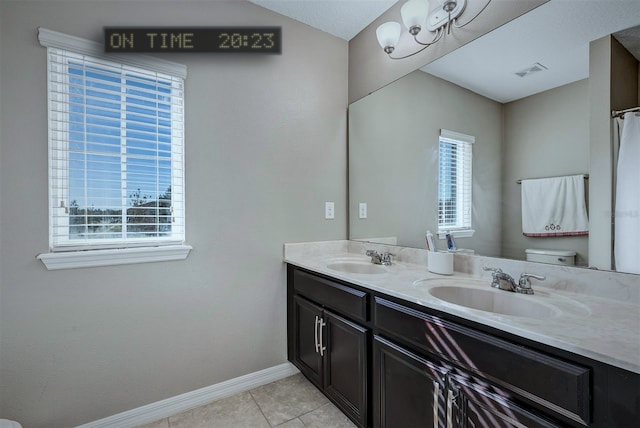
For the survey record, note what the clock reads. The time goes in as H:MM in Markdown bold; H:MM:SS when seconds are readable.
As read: **20:23**
